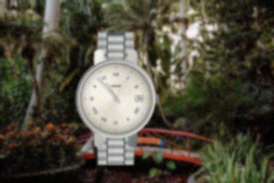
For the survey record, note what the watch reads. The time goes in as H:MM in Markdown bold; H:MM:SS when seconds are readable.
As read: **10:53**
